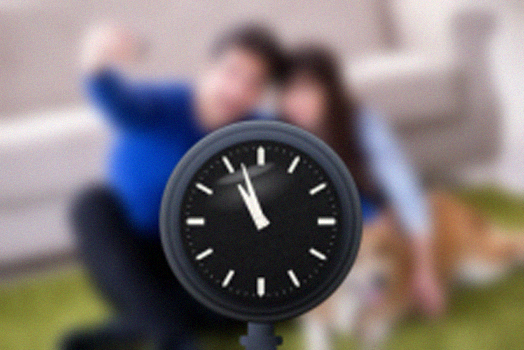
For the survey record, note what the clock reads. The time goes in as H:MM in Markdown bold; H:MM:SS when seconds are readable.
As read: **10:57**
